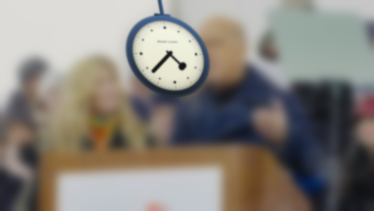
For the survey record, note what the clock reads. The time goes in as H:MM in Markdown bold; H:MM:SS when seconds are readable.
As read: **4:38**
